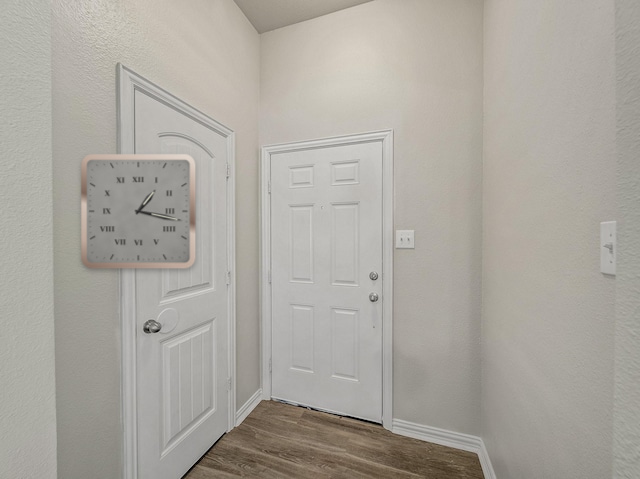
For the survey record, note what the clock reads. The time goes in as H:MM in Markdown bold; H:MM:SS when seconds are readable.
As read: **1:17**
